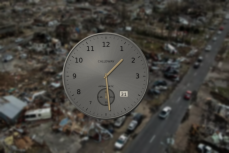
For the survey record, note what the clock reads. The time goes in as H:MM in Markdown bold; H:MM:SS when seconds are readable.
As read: **1:29**
